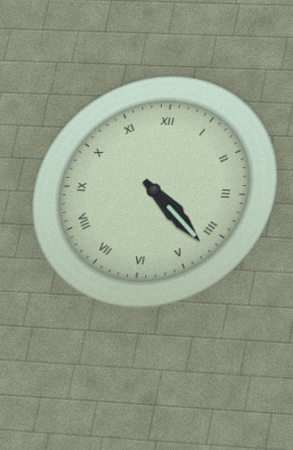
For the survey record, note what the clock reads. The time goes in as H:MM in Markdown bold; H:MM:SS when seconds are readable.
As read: **4:22**
